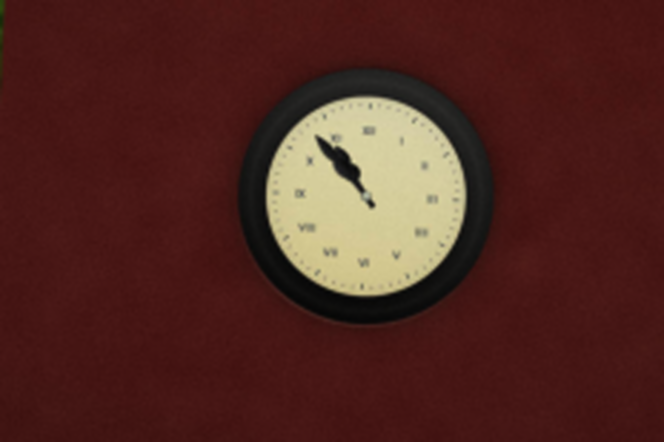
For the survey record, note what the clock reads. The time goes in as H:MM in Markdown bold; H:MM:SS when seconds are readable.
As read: **10:53**
